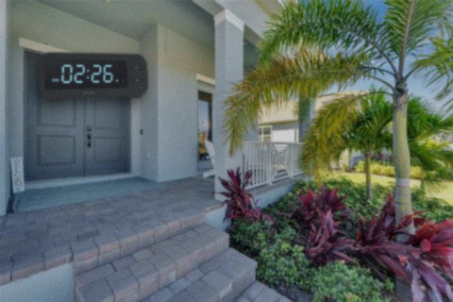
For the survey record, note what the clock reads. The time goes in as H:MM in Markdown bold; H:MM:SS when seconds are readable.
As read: **2:26**
